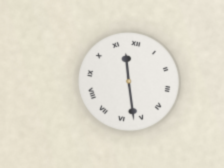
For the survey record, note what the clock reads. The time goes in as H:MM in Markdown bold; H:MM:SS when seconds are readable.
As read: **11:27**
